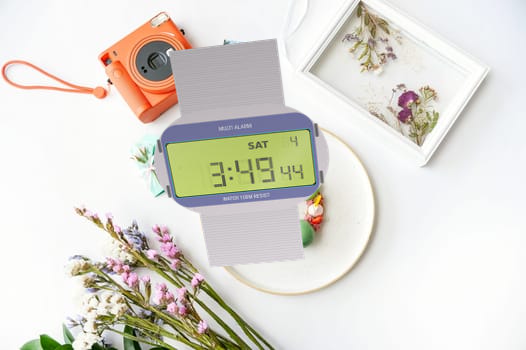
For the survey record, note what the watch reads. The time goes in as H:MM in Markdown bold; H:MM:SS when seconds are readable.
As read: **3:49:44**
